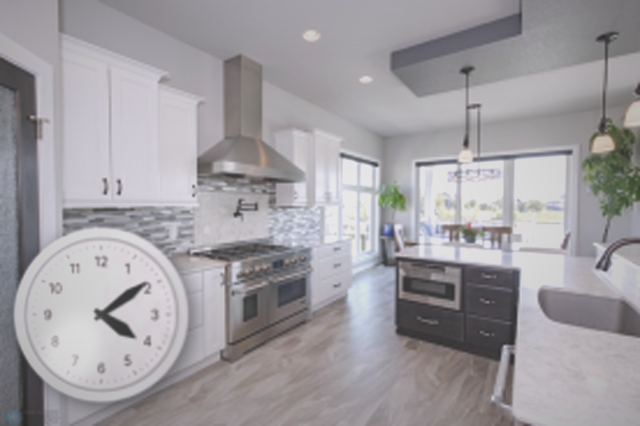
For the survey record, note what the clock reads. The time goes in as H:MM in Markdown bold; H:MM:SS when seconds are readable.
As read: **4:09**
